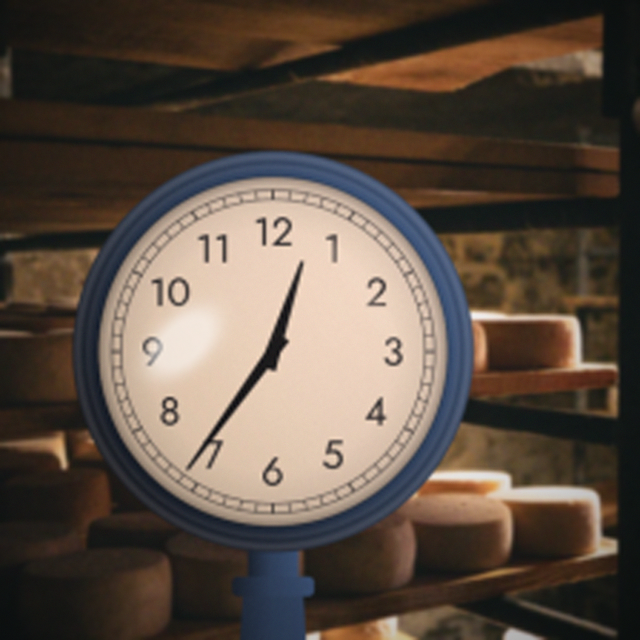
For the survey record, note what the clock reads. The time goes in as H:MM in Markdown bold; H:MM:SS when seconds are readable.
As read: **12:36**
